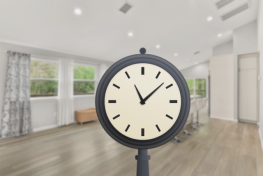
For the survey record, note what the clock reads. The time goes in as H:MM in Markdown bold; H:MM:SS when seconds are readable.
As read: **11:08**
